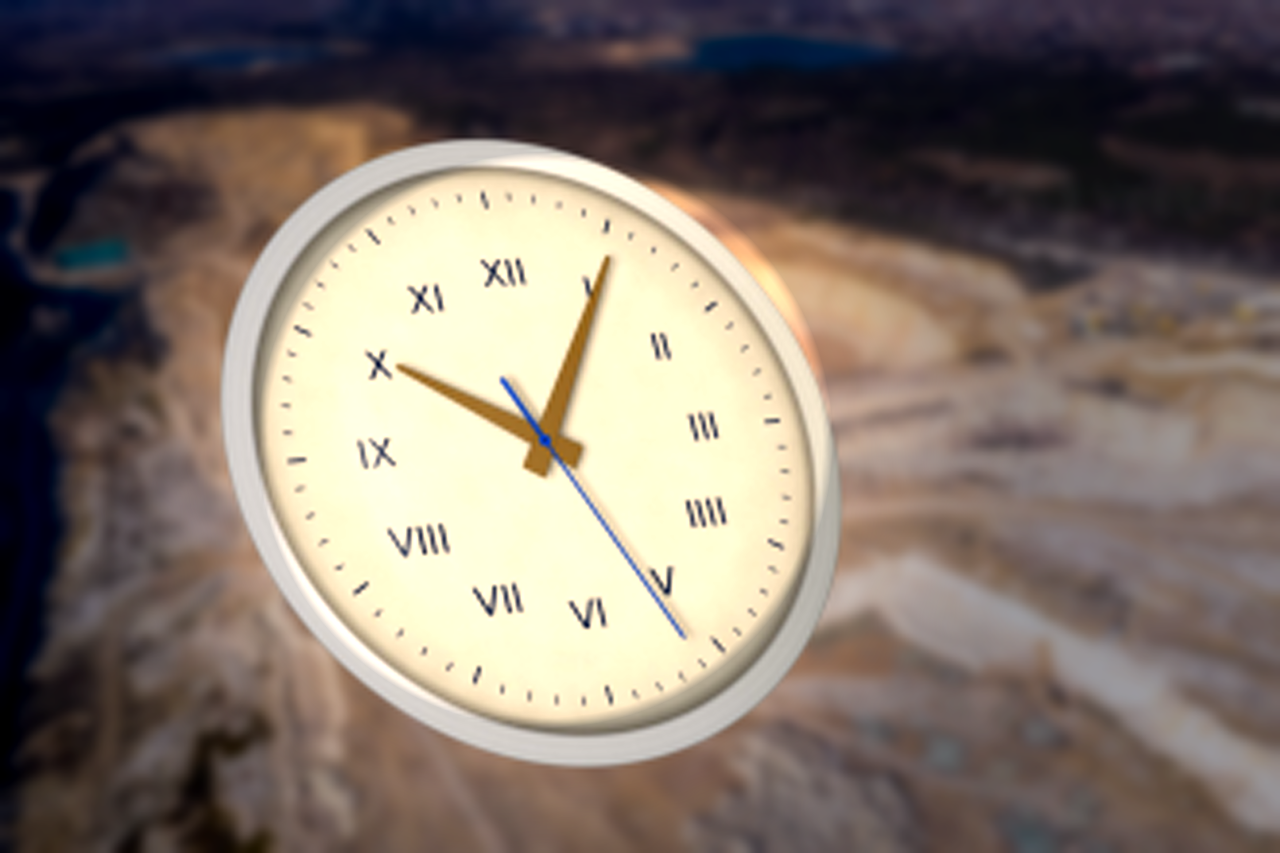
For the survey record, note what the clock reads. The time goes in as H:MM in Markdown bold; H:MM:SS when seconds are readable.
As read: **10:05:26**
